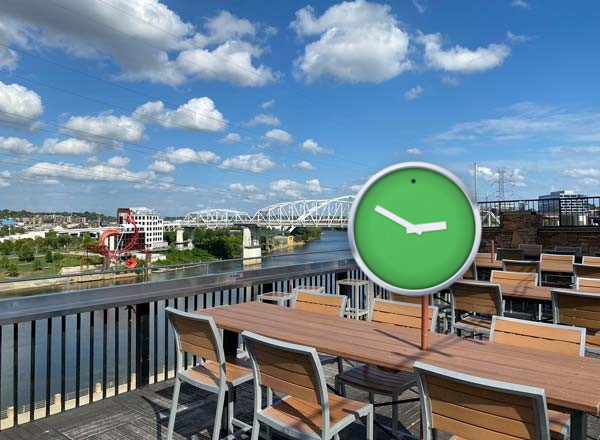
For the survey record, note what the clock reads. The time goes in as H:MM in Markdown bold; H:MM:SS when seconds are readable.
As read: **2:50**
